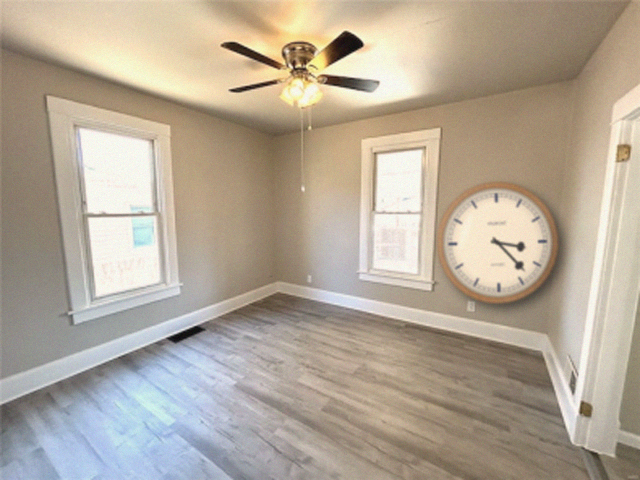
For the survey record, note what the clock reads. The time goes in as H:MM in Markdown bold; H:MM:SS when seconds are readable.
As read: **3:23**
